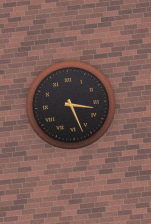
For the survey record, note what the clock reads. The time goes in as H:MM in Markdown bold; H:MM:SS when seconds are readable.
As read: **3:27**
